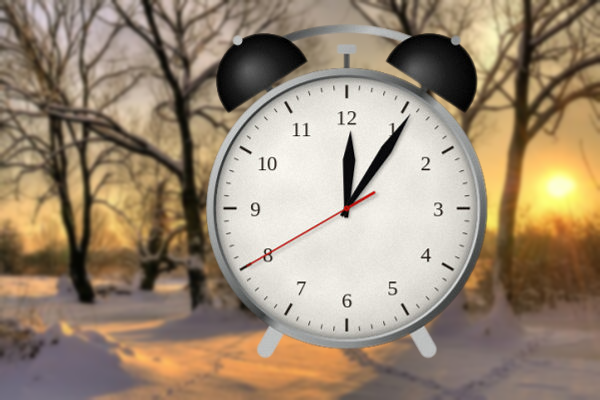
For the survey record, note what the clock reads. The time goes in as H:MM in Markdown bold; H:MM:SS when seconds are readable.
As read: **12:05:40**
